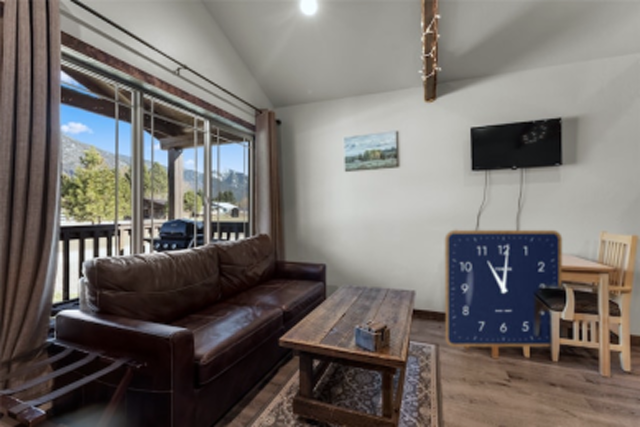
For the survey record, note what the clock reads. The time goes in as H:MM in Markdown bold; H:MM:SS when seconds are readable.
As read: **11:01**
